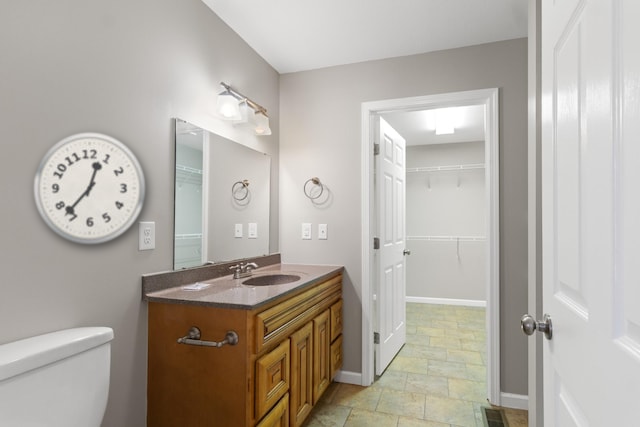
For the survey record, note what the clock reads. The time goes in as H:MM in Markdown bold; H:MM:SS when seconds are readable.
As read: **12:37**
